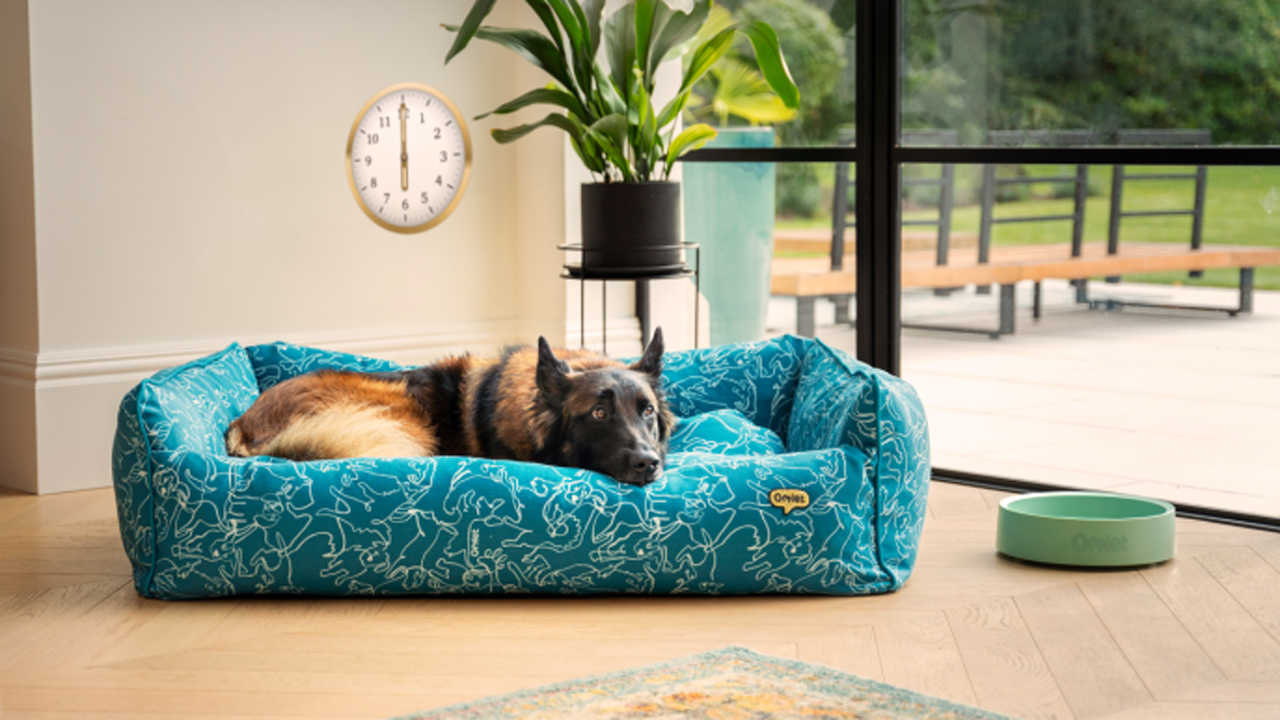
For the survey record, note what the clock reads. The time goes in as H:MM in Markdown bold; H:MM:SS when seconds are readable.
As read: **6:00**
